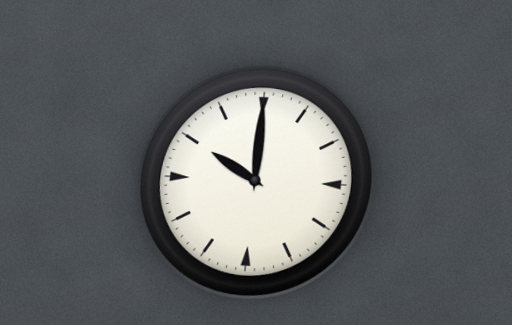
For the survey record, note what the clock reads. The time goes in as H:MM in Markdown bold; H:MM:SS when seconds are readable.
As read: **10:00**
